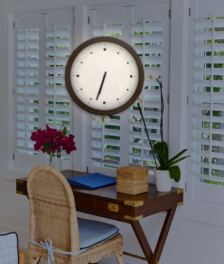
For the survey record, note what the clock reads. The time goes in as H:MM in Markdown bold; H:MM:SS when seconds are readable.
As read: **6:33**
